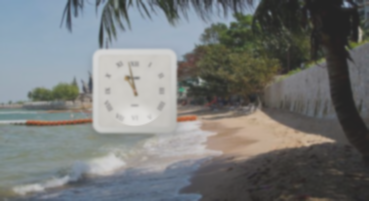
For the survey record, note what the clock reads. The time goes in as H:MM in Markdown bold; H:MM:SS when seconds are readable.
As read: **10:58**
